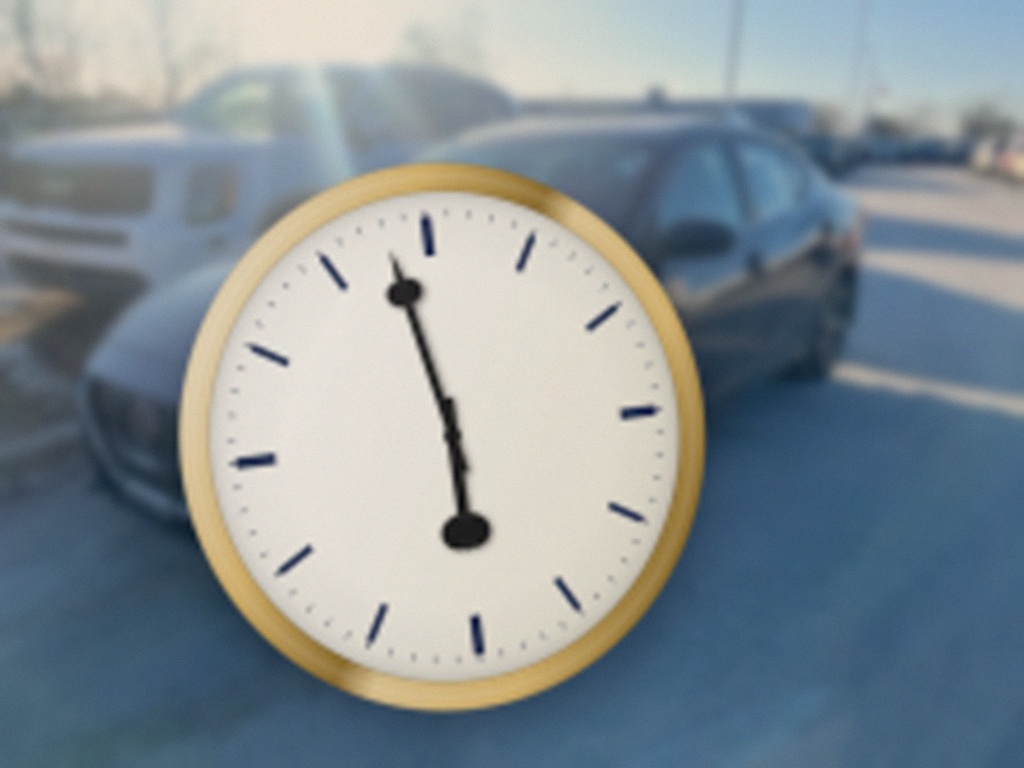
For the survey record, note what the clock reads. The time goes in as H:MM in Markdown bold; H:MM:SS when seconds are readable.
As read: **5:58**
